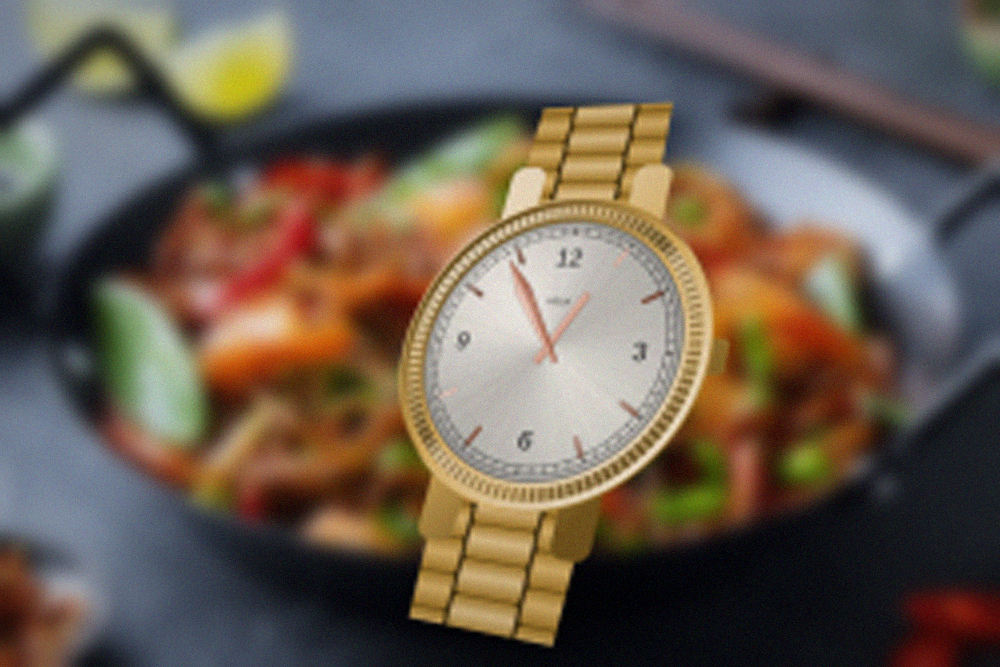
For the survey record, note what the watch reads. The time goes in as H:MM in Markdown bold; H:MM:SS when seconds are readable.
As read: **12:54**
